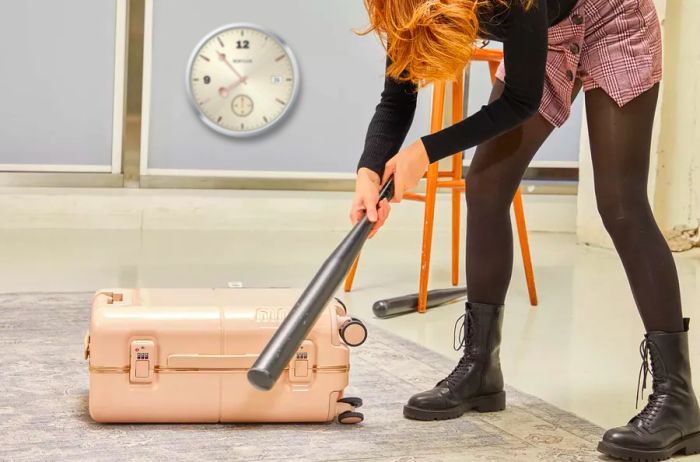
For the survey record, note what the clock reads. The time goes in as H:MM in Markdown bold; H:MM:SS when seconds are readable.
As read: **7:53**
